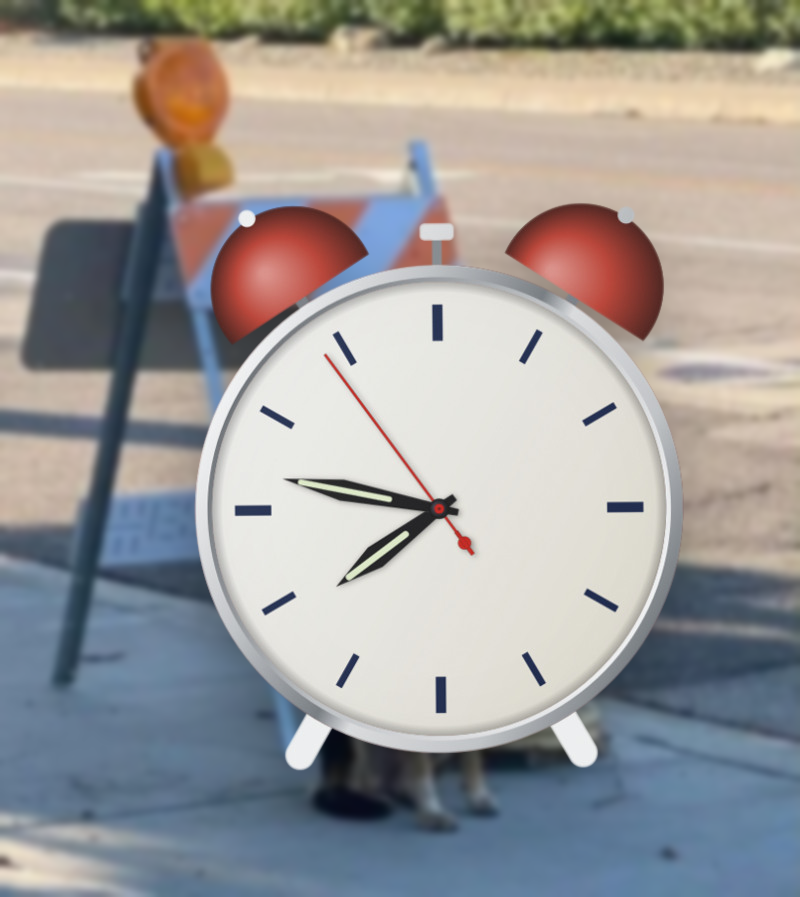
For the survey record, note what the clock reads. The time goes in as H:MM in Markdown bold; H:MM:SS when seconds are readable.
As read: **7:46:54**
